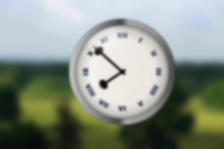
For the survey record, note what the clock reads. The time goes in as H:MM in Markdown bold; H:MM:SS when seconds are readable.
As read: **7:52**
